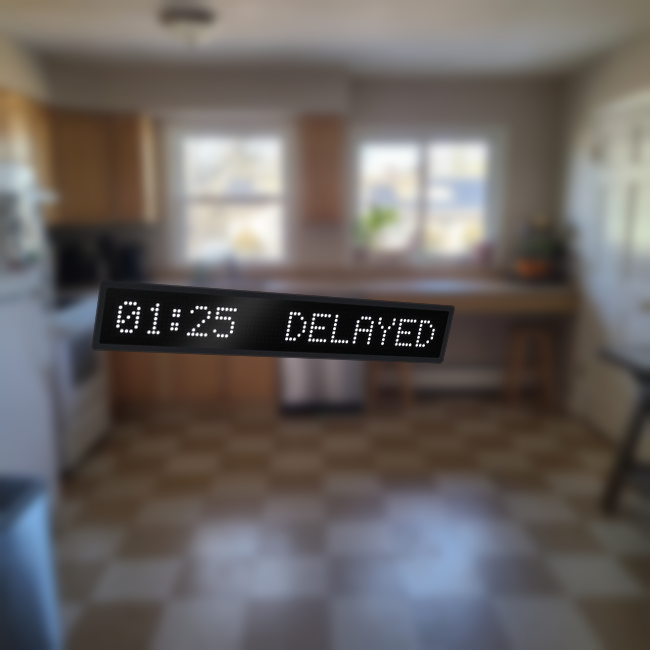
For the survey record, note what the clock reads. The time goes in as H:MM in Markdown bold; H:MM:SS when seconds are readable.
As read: **1:25**
